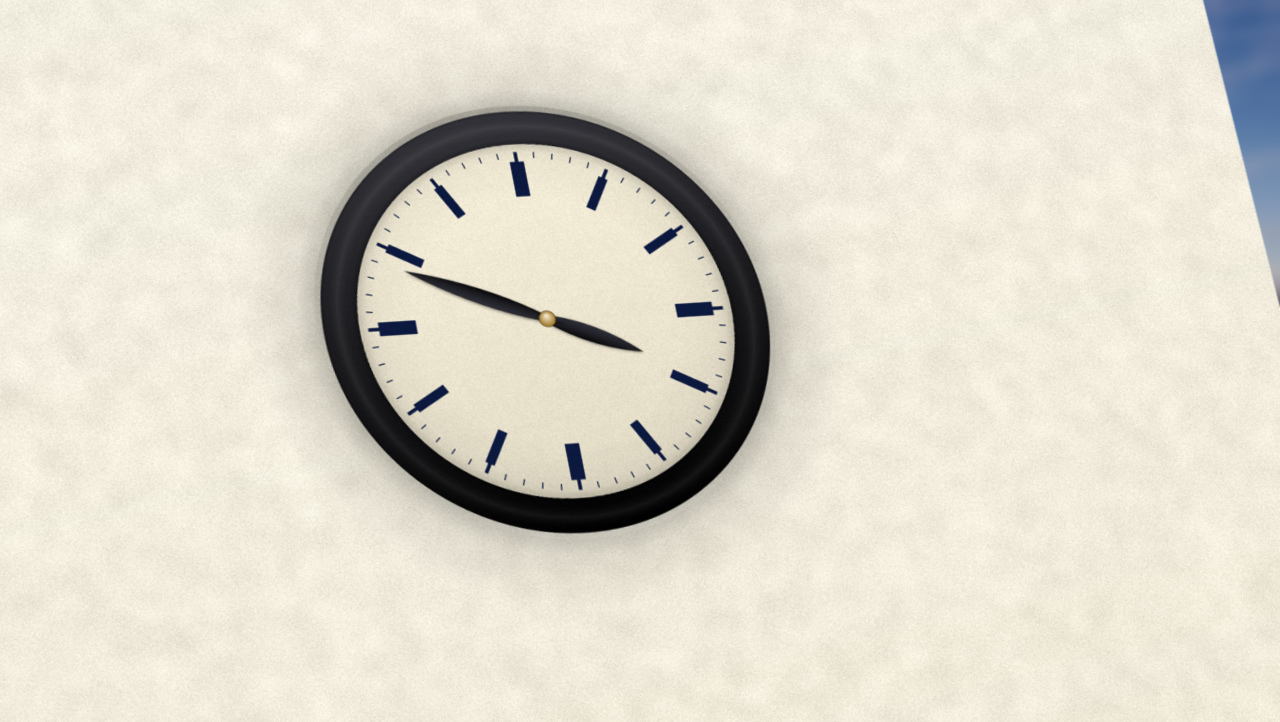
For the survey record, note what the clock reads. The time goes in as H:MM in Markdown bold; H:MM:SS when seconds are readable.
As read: **3:49**
